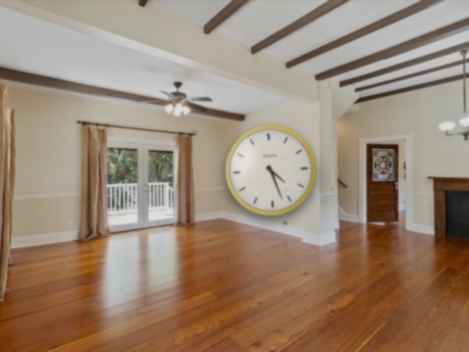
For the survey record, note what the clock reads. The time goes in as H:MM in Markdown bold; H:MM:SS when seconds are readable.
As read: **4:27**
